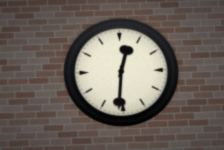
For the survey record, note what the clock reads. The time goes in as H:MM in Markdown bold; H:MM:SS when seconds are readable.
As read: **12:31**
